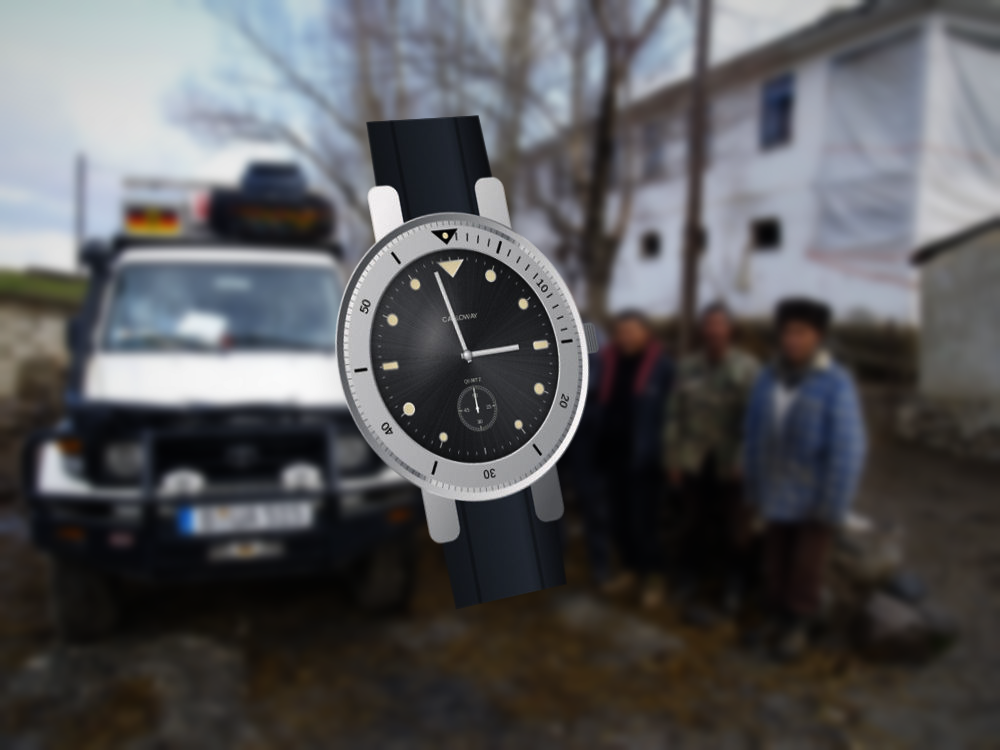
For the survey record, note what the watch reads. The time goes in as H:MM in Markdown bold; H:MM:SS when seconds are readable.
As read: **2:58**
